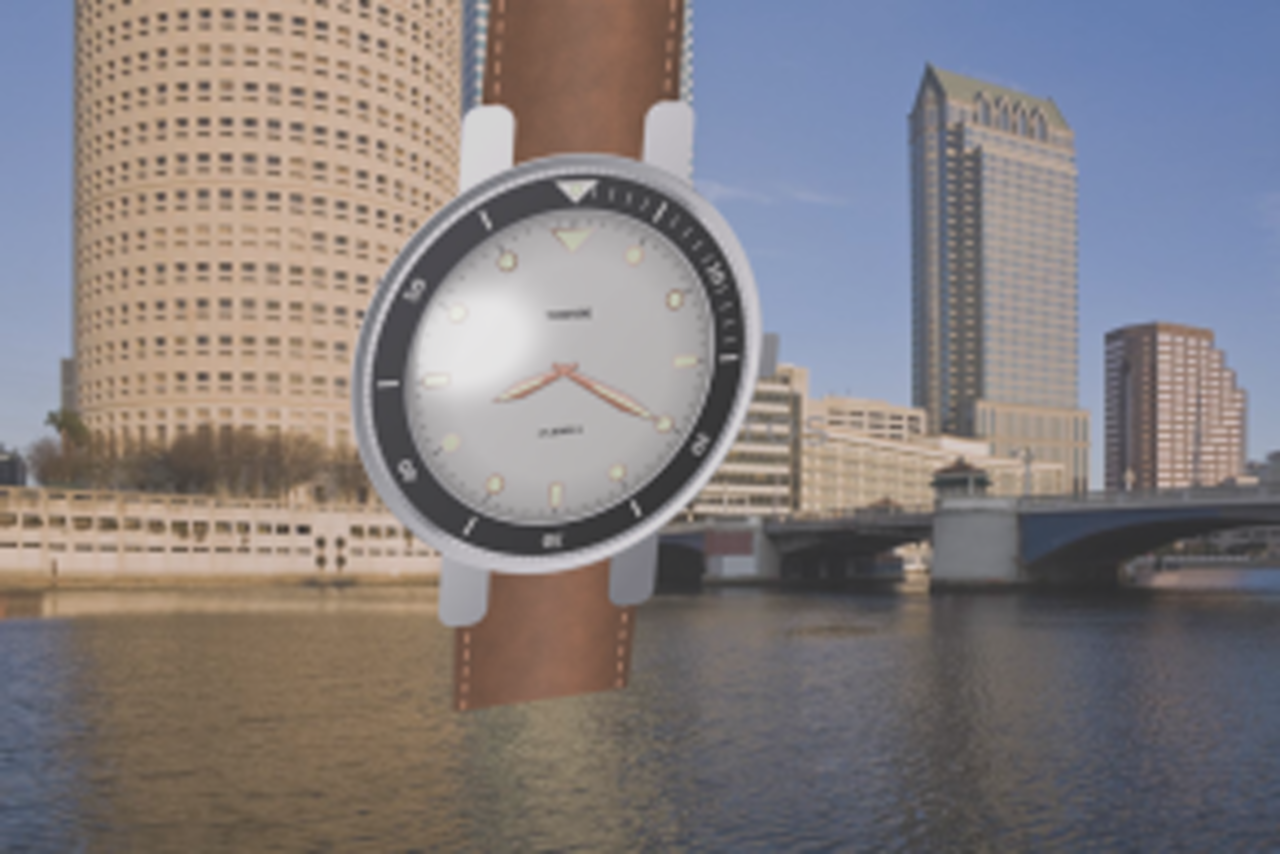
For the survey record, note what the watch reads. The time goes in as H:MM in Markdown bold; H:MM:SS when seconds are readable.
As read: **8:20**
